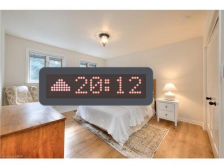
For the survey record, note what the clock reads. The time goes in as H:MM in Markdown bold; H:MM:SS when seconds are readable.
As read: **20:12**
